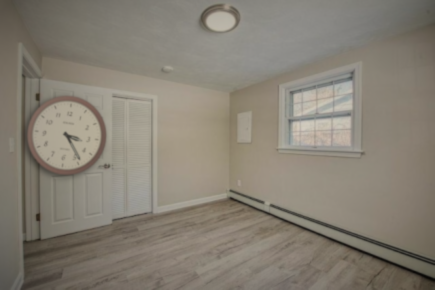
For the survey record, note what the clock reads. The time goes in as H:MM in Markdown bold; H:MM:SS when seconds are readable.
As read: **3:24**
